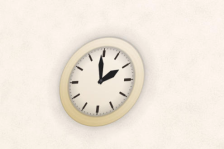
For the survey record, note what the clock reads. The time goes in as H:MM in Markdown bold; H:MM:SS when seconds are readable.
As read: **1:59**
